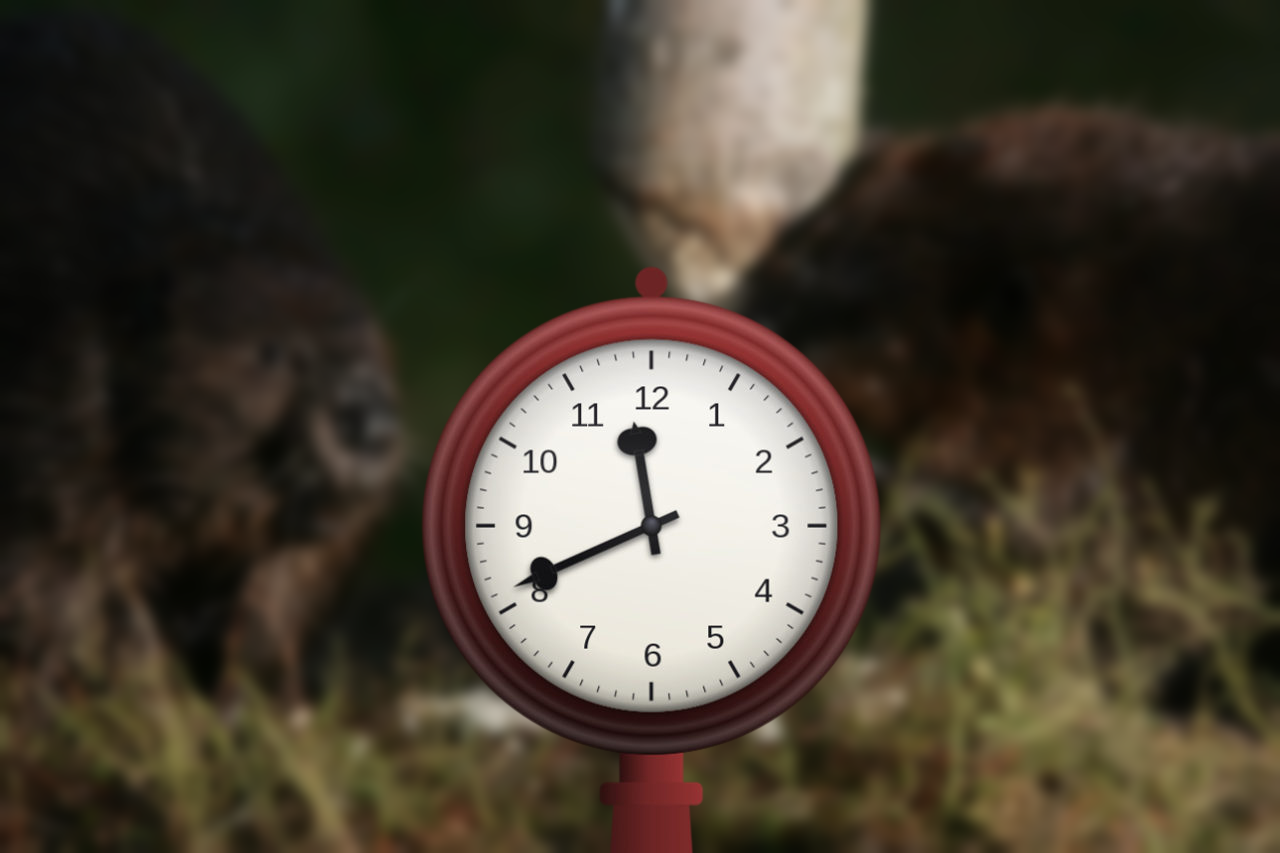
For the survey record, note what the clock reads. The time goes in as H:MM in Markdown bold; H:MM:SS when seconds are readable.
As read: **11:41**
